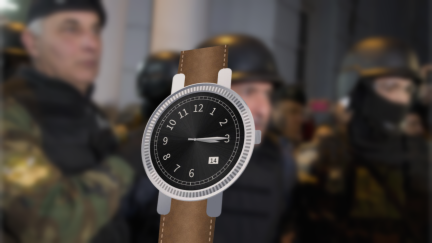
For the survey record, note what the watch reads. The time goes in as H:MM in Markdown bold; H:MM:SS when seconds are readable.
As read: **3:15**
